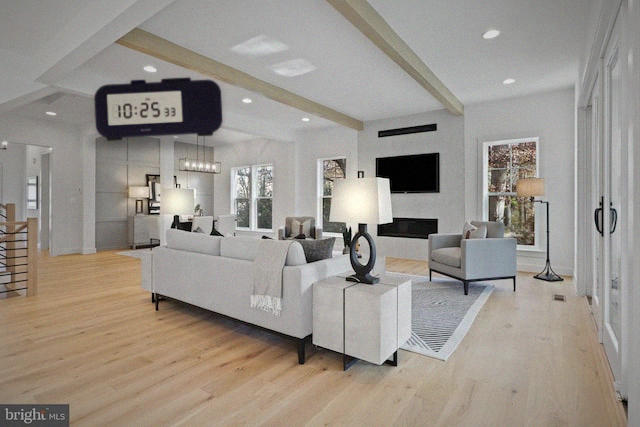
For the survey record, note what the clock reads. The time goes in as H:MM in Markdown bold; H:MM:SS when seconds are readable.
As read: **10:25**
